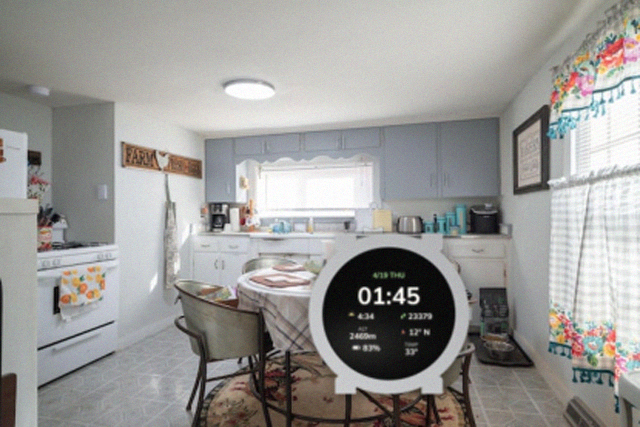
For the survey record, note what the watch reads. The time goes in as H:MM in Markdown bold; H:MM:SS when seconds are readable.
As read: **1:45**
